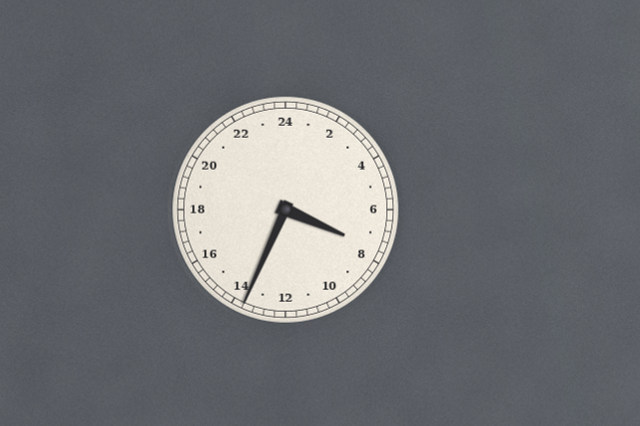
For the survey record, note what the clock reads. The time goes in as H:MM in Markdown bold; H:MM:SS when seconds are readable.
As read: **7:34**
